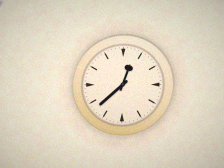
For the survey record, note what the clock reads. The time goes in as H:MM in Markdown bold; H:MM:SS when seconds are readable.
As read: **12:38**
